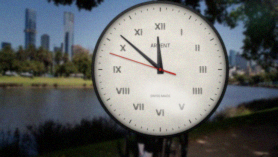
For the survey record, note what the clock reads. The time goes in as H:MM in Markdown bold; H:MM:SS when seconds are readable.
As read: **11:51:48**
